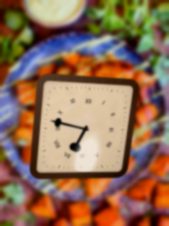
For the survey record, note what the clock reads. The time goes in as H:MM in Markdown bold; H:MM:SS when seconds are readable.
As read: **6:47**
